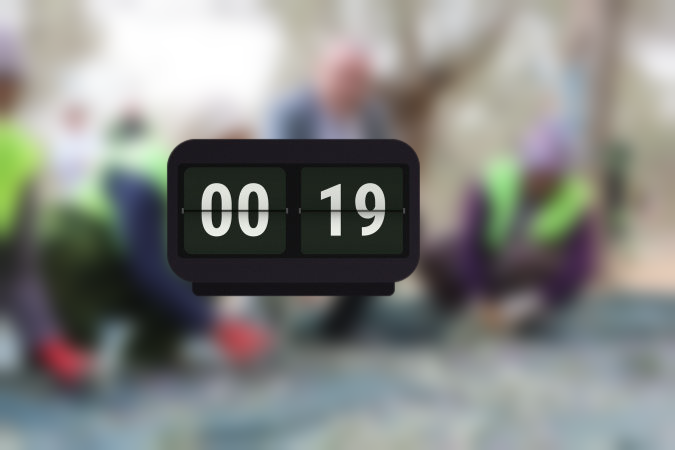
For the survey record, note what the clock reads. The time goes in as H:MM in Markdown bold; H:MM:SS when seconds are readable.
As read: **0:19**
